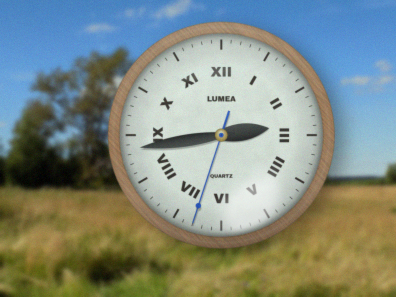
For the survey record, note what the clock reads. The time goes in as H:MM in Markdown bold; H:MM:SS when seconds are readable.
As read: **2:43:33**
